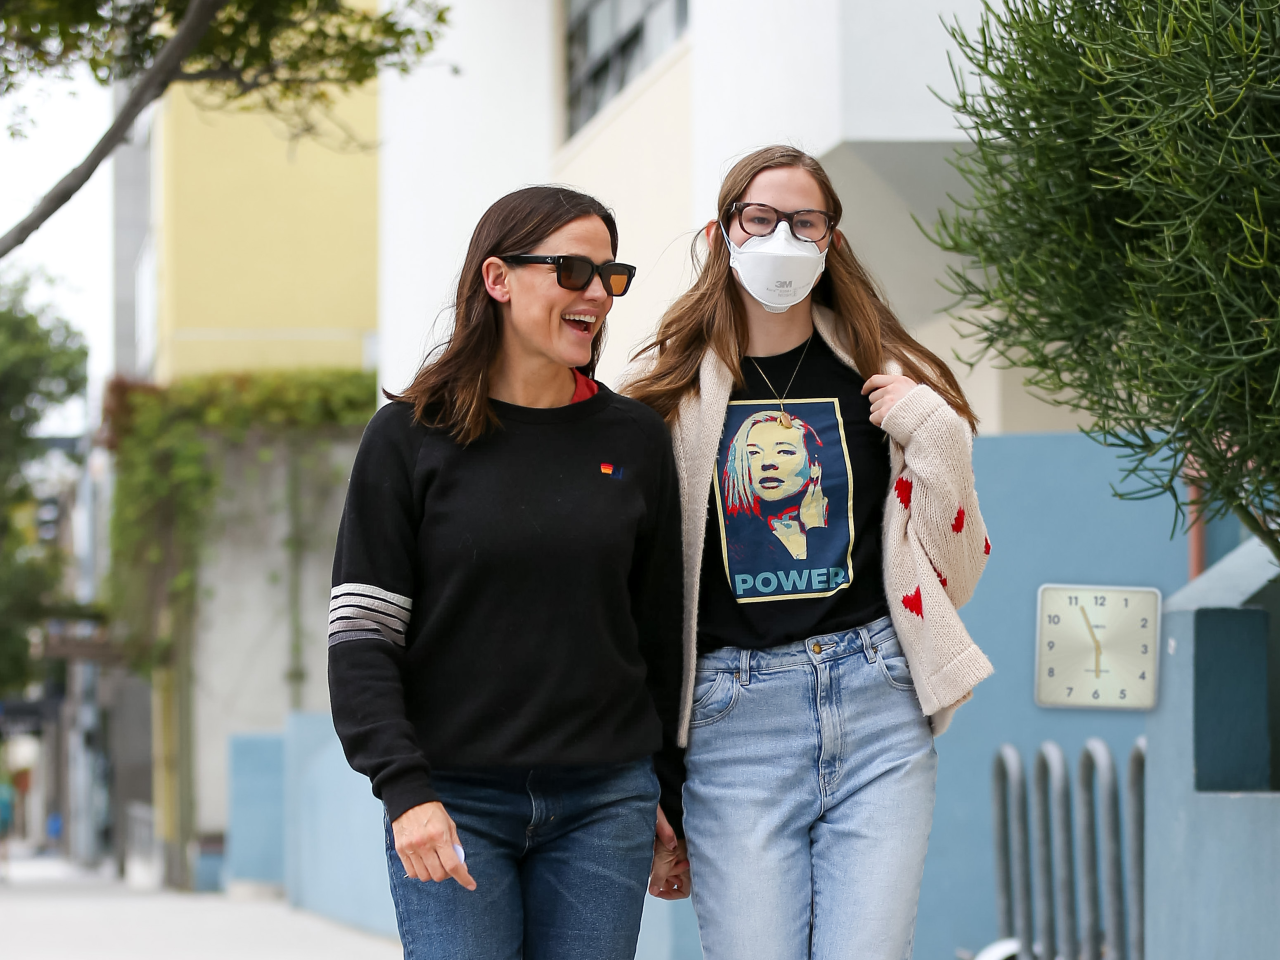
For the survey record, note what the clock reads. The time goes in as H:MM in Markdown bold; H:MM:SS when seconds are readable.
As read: **5:56**
